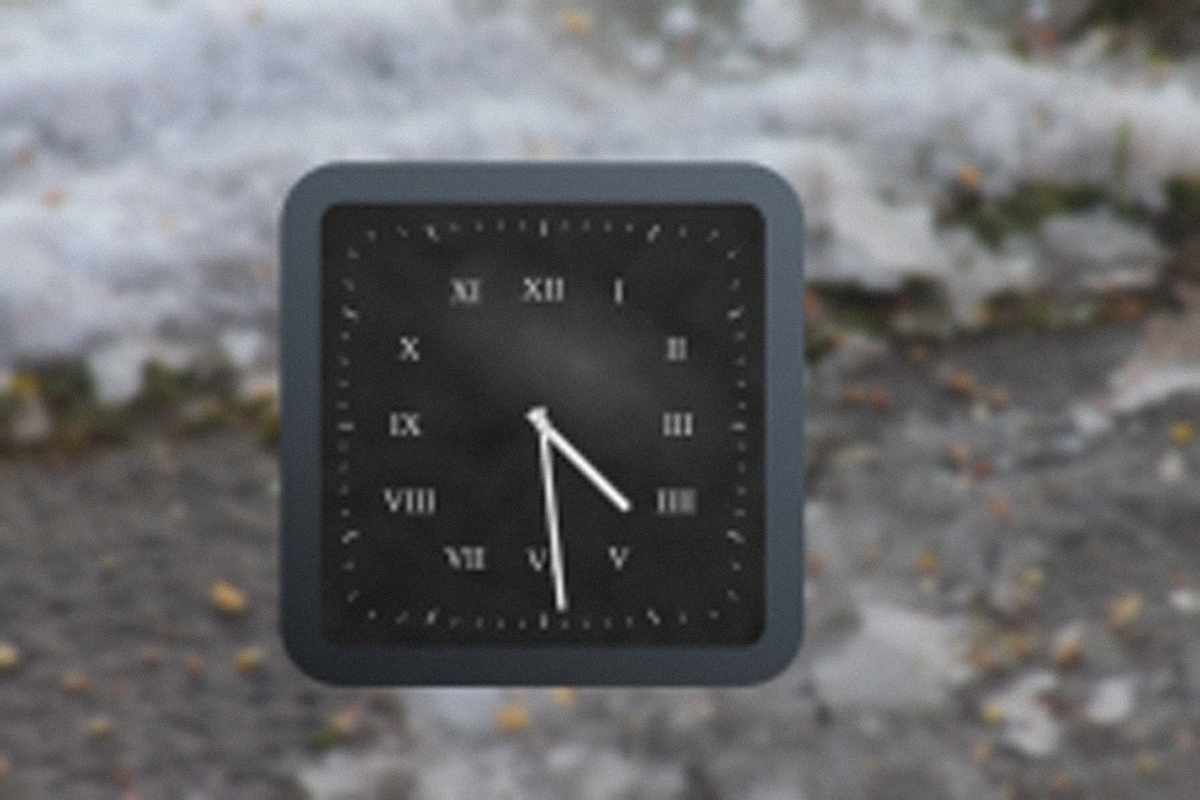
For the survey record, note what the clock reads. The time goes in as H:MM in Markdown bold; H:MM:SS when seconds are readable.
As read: **4:29**
